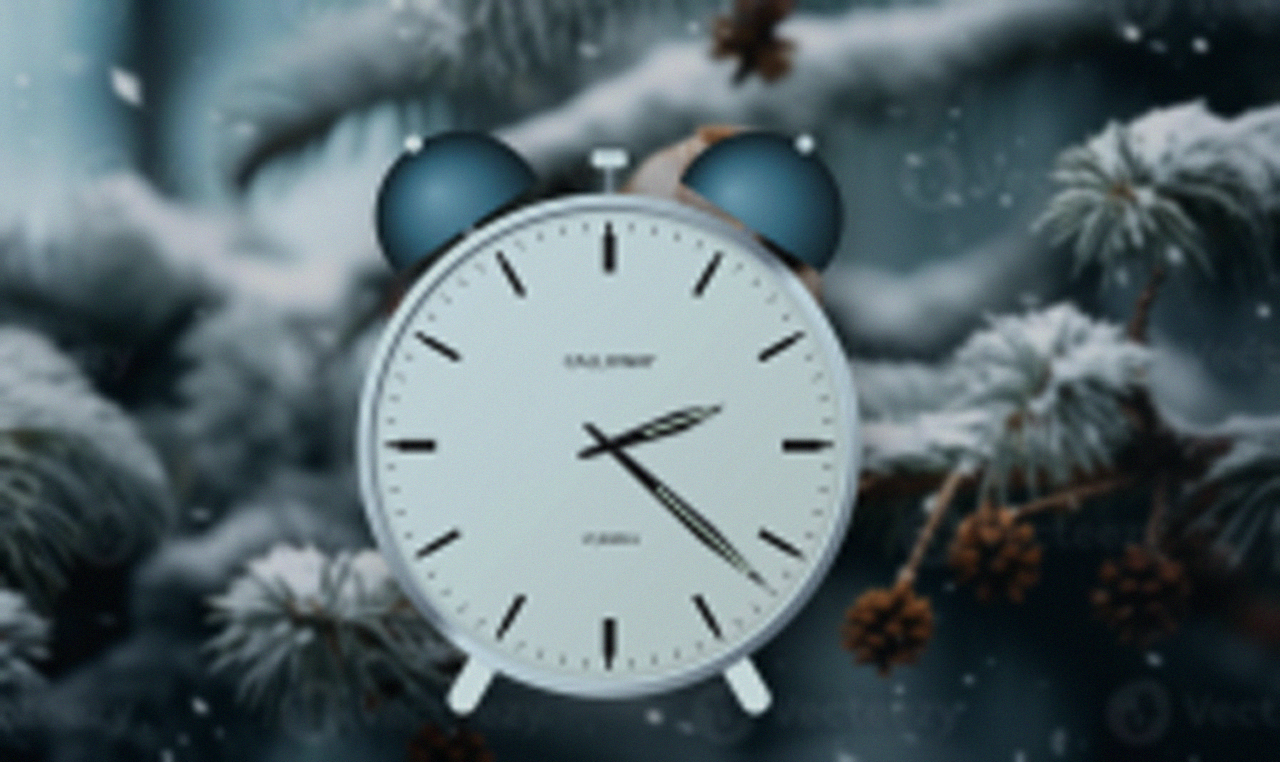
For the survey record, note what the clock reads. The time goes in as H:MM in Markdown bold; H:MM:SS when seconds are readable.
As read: **2:22**
